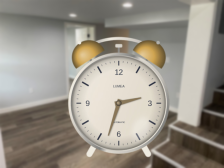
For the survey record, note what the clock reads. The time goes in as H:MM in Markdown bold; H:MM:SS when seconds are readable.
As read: **2:33**
